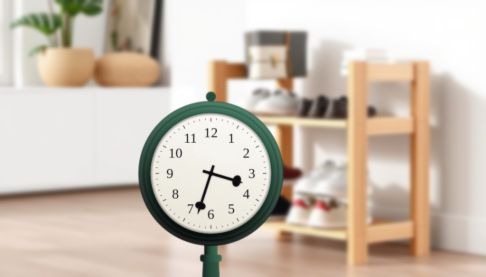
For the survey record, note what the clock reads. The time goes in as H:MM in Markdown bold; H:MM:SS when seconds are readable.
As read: **3:33**
